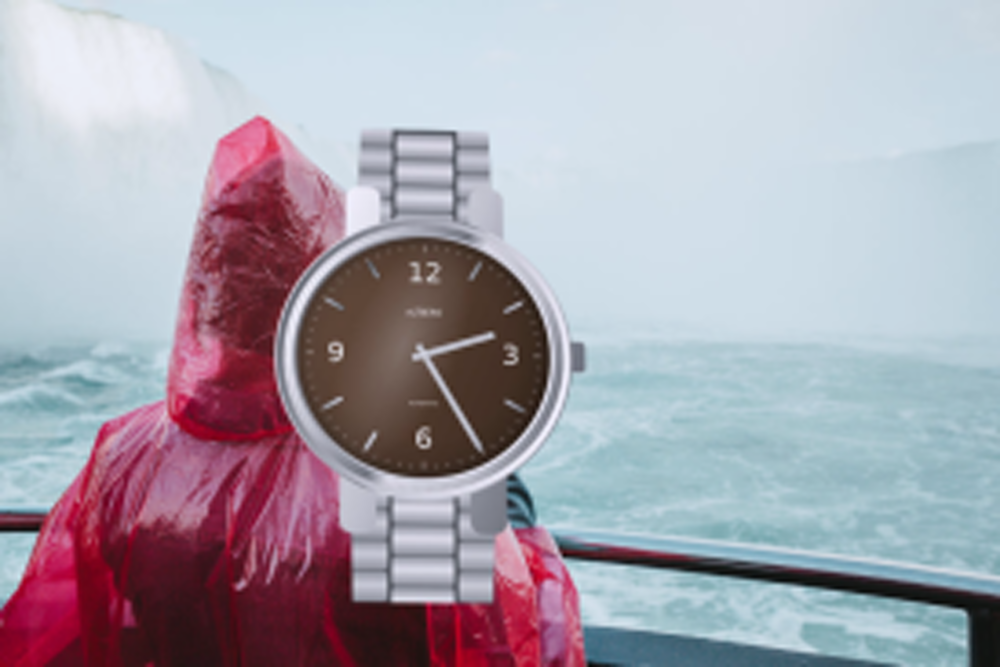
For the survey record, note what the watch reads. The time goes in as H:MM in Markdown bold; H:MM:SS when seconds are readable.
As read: **2:25**
